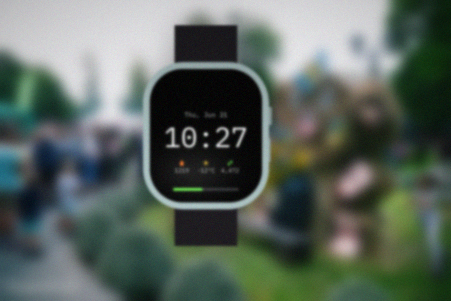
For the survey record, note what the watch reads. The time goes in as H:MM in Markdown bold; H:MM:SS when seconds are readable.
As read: **10:27**
